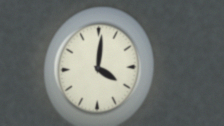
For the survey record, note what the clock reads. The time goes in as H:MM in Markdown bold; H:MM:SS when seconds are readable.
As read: **4:01**
